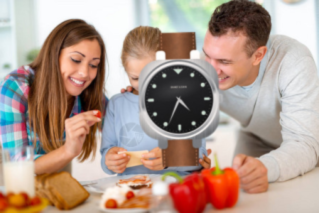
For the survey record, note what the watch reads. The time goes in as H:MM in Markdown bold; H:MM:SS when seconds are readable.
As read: **4:34**
